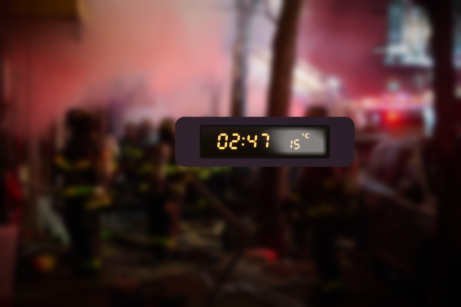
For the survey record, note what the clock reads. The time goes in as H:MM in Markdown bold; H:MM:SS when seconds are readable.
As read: **2:47**
